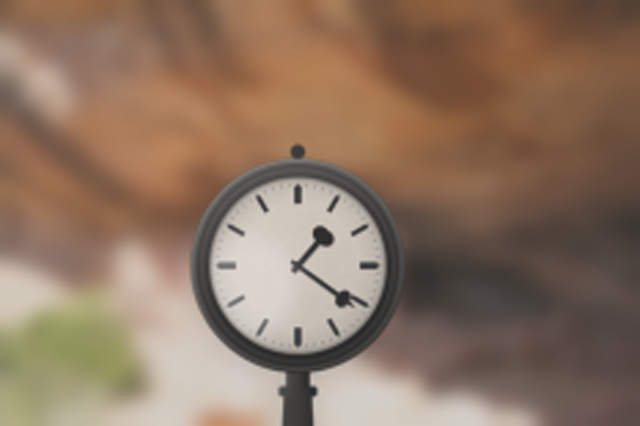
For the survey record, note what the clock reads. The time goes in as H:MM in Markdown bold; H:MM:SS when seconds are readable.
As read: **1:21**
